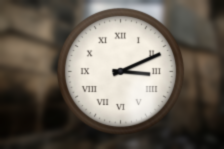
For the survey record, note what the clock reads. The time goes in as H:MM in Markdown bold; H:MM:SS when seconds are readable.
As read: **3:11**
